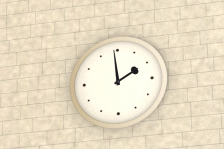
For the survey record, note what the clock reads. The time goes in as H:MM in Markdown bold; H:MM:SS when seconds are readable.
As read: **1:59**
